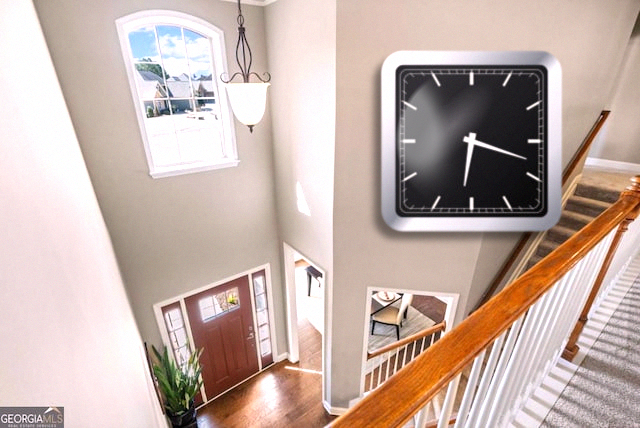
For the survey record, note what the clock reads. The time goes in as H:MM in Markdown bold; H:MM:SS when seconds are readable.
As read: **6:18**
